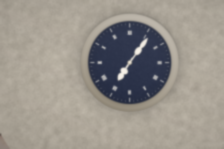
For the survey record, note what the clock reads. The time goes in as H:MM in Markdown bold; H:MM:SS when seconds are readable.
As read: **7:06**
